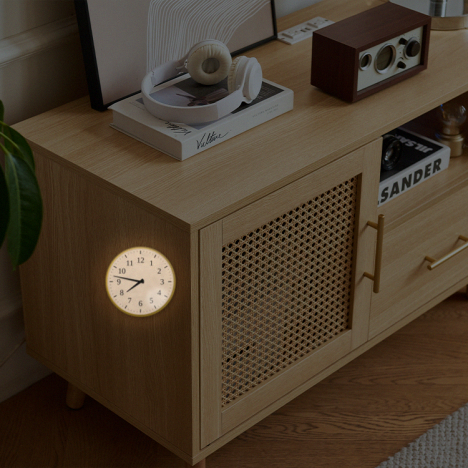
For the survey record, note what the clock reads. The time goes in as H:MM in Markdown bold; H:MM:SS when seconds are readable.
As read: **7:47**
